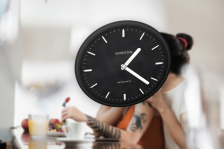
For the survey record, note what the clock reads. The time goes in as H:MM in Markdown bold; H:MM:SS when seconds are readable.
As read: **1:22**
